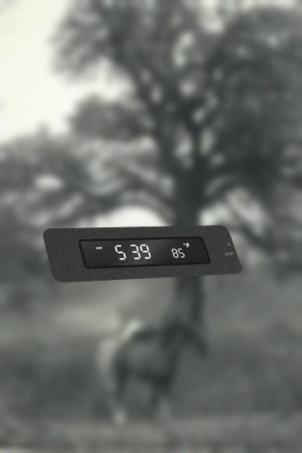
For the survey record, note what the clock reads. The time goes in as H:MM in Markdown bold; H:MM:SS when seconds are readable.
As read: **5:39**
